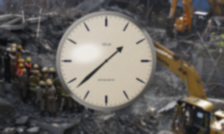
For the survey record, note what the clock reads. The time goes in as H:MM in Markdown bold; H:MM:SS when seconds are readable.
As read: **1:38**
